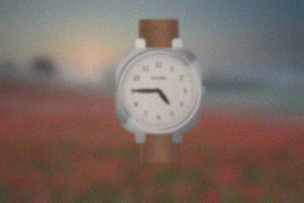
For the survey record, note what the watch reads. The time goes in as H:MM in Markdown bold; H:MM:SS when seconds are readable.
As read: **4:45**
